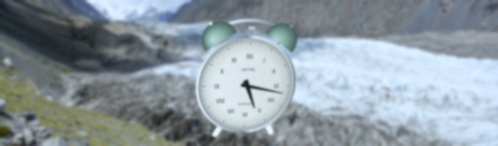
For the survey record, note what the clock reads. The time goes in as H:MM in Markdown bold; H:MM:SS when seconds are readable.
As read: **5:17**
